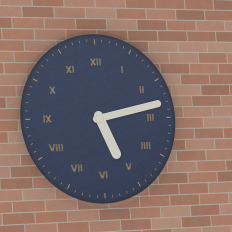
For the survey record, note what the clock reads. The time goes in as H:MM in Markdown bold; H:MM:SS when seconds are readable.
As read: **5:13**
